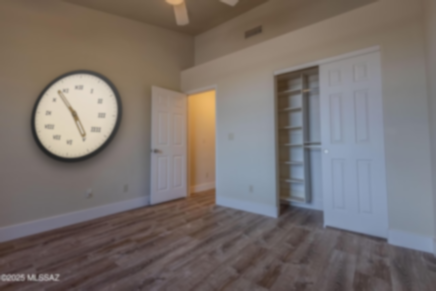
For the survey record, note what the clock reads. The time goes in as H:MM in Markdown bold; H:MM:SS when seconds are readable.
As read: **4:53**
